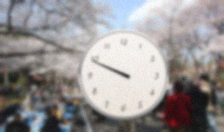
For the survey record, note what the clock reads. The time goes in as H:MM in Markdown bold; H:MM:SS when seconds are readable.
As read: **9:49**
